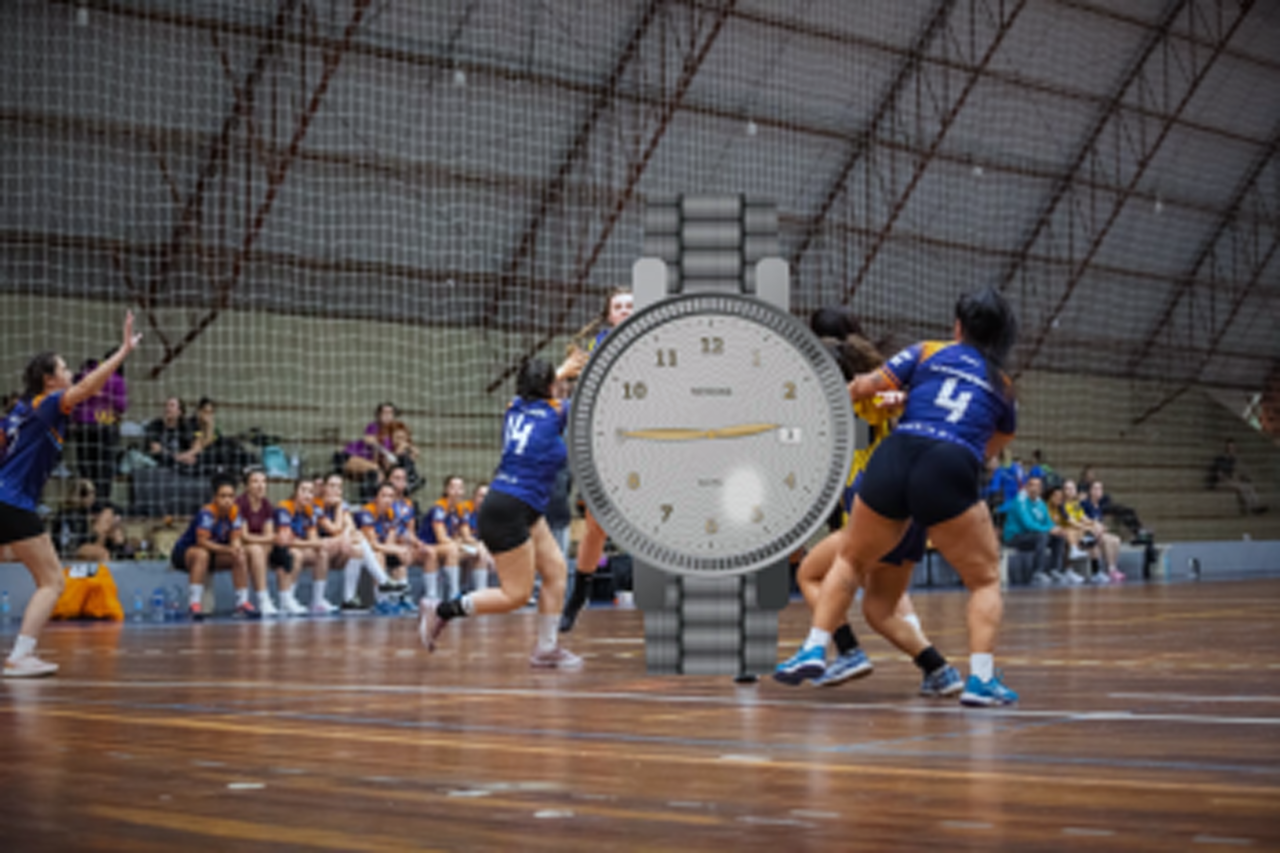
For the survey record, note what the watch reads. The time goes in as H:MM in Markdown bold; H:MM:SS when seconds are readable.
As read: **2:45**
